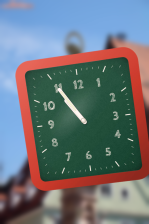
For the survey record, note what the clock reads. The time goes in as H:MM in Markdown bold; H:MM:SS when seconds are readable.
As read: **10:55**
